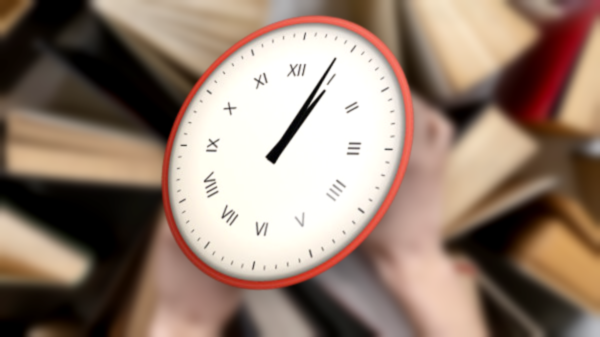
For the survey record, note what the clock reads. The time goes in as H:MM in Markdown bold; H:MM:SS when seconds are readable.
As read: **1:04**
